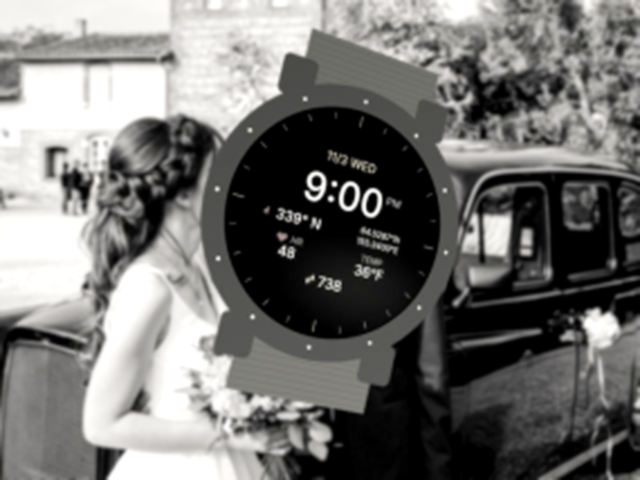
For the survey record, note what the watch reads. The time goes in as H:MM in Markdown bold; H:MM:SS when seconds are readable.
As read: **9:00**
